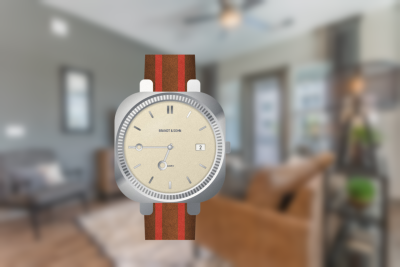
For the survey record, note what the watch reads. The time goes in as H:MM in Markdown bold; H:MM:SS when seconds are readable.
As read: **6:45**
